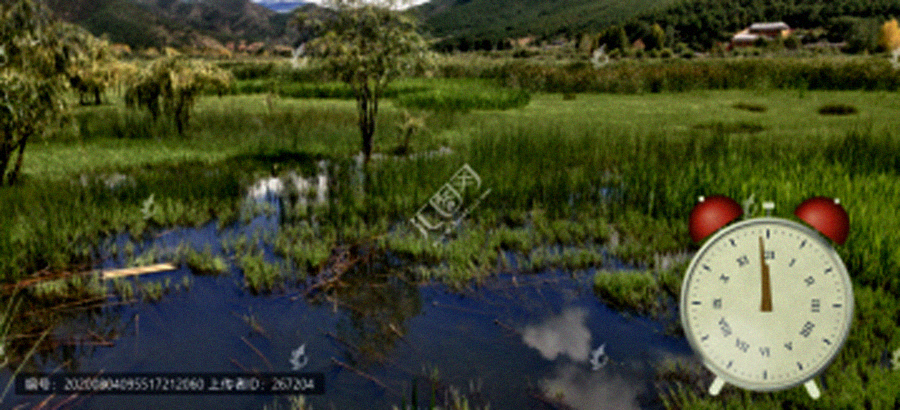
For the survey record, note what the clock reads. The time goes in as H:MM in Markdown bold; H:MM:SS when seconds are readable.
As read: **11:59**
